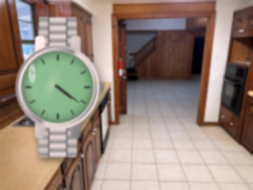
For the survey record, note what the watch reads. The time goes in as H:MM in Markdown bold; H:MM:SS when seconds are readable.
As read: **4:21**
